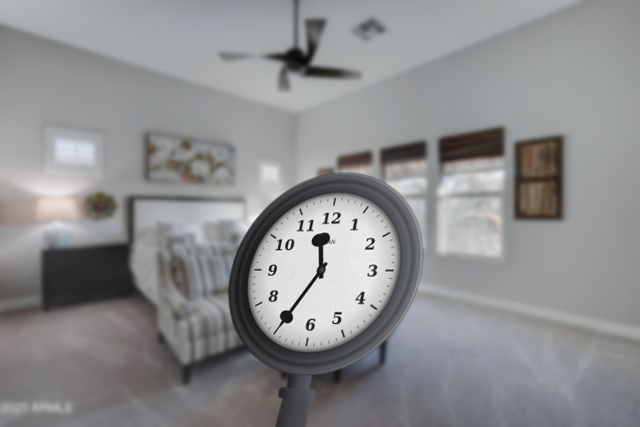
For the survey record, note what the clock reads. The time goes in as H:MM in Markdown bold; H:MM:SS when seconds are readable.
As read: **11:35**
